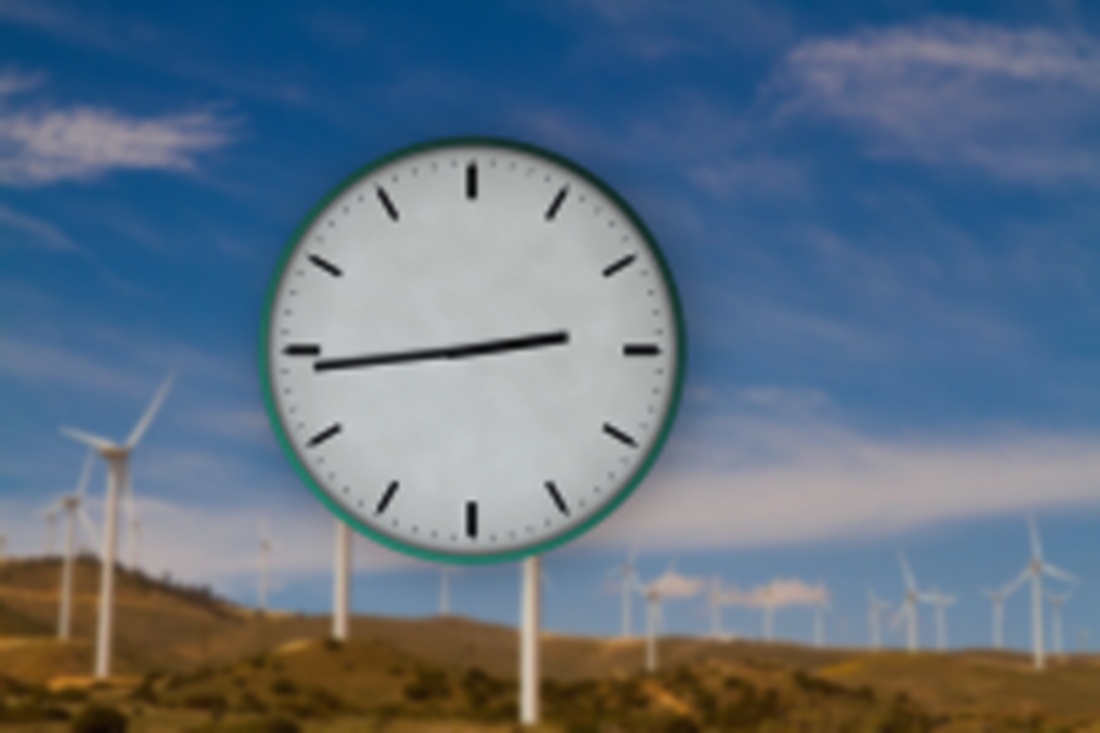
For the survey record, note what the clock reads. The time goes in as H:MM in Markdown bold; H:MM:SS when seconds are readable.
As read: **2:44**
